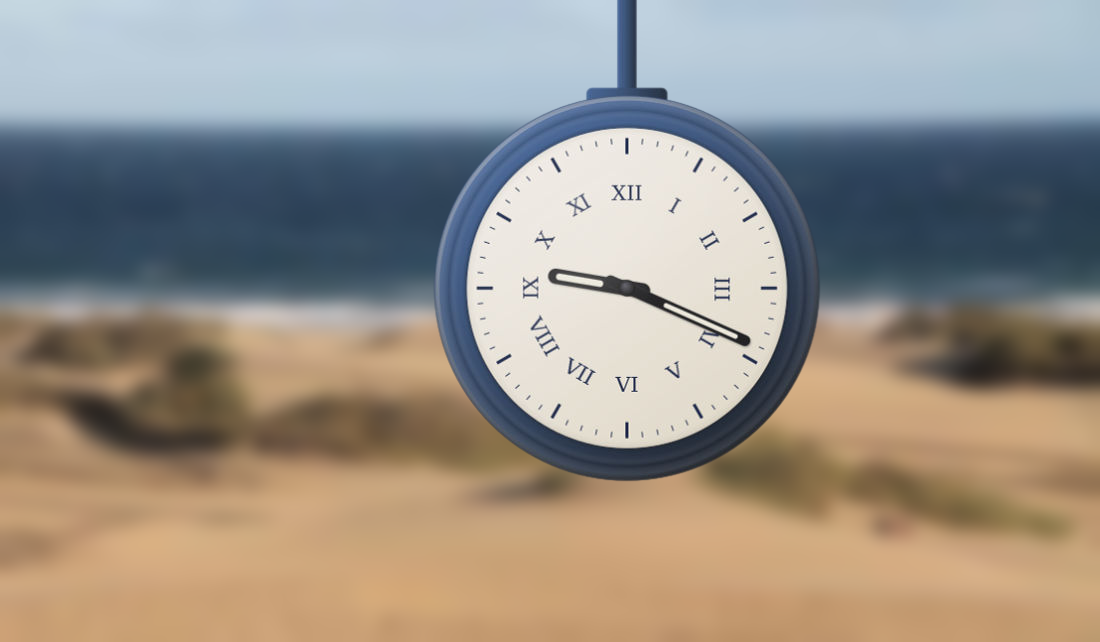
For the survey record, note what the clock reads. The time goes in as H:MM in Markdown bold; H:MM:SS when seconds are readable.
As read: **9:19**
